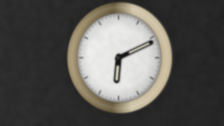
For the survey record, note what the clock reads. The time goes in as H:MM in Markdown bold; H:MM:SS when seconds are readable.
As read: **6:11**
